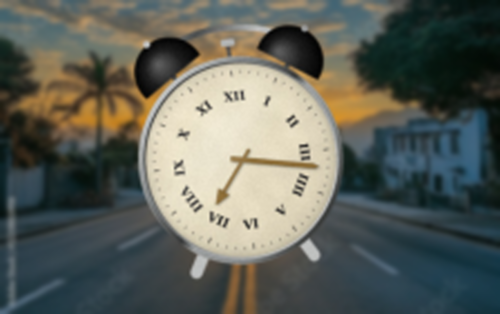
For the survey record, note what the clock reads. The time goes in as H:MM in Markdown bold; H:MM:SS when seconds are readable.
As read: **7:17**
